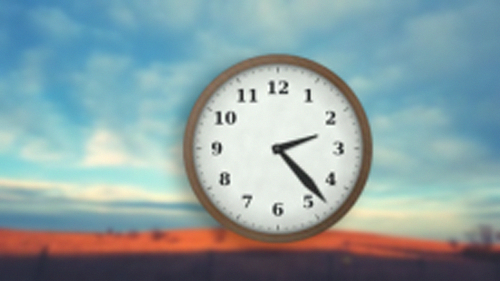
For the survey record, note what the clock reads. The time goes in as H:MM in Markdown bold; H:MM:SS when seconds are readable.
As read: **2:23**
